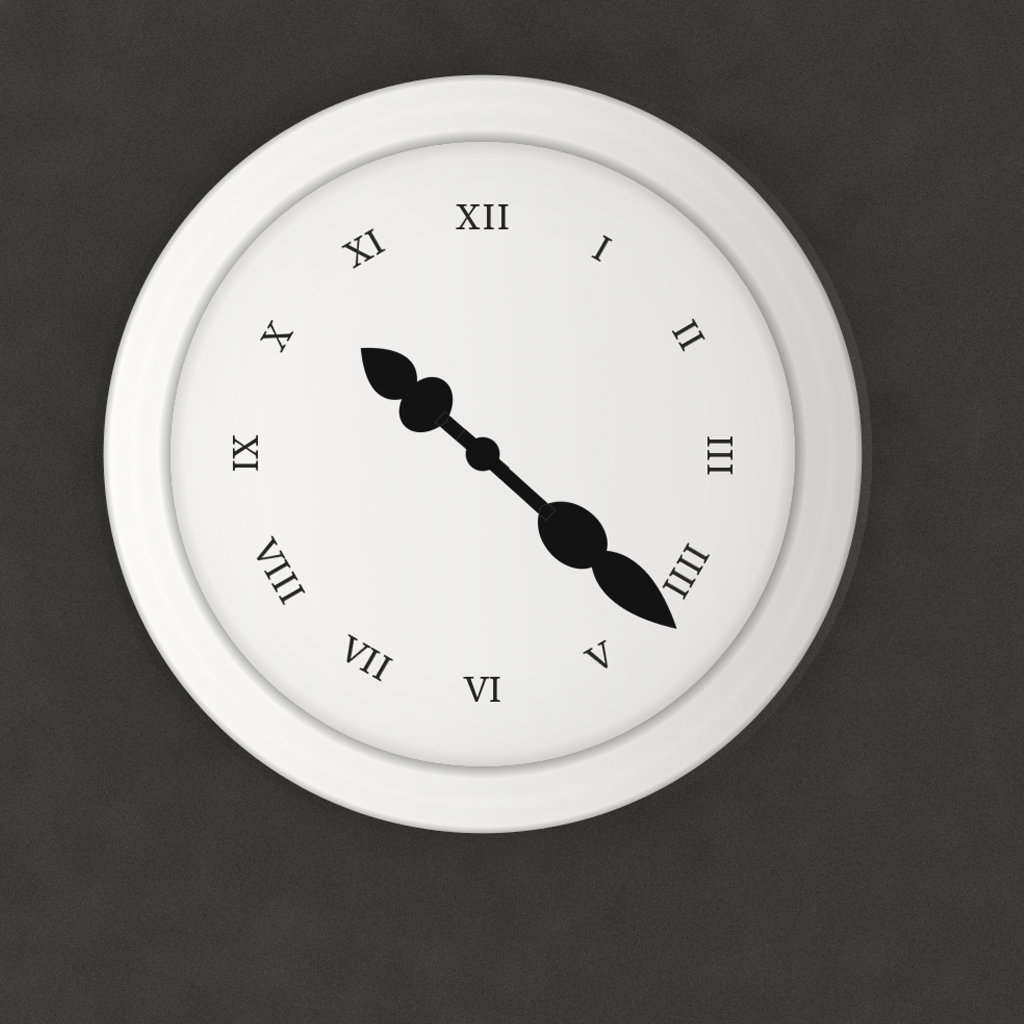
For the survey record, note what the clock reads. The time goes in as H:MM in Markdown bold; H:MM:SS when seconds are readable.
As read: **10:22**
